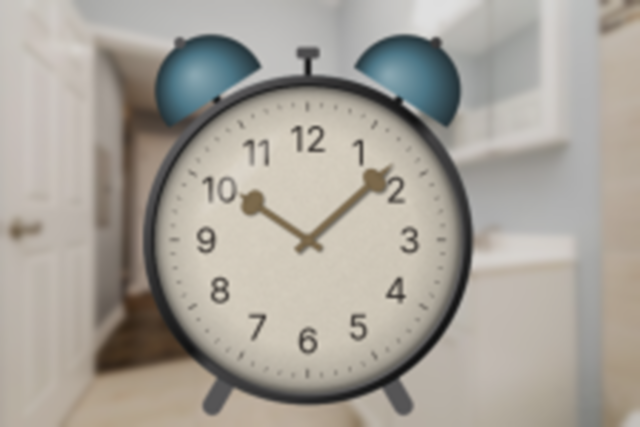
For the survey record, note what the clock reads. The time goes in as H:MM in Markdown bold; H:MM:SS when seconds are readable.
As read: **10:08**
